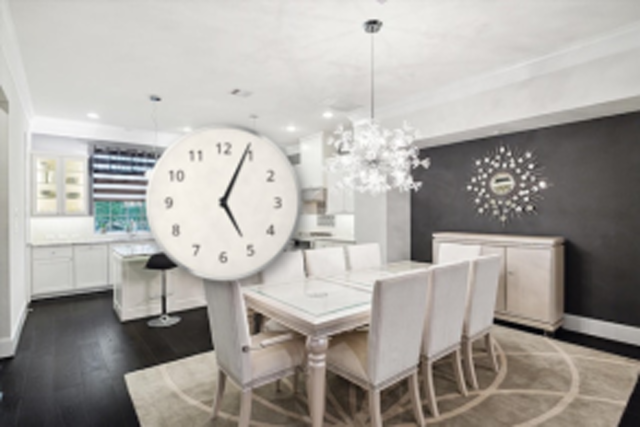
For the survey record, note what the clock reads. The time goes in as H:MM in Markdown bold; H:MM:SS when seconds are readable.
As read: **5:04**
